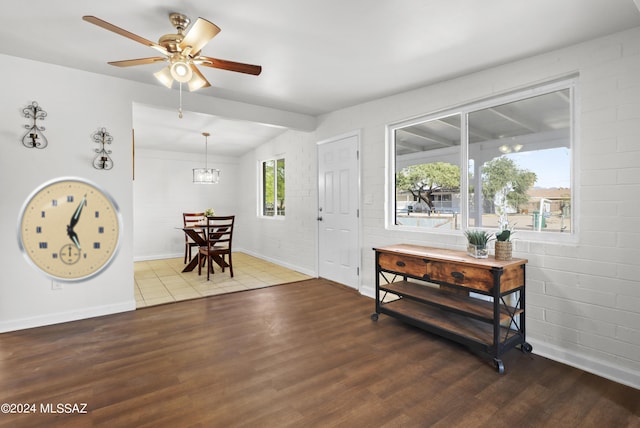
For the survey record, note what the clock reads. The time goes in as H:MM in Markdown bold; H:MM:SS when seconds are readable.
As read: **5:04**
